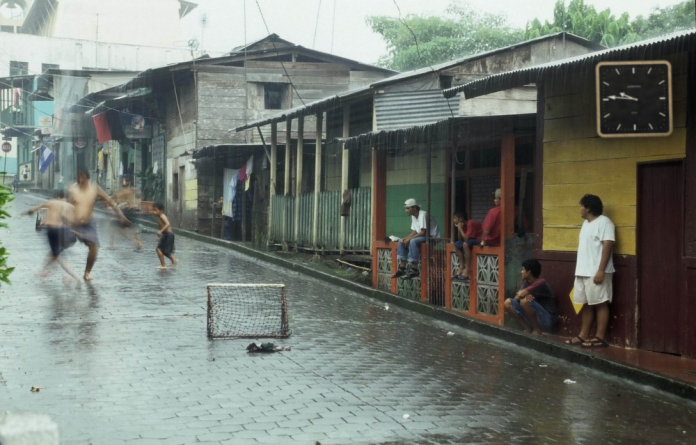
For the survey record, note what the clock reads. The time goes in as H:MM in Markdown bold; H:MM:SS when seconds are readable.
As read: **9:46**
